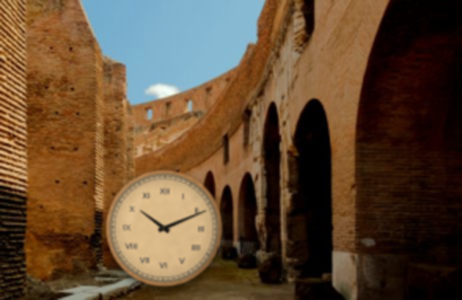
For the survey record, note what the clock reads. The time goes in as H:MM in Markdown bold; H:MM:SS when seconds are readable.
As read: **10:11**
